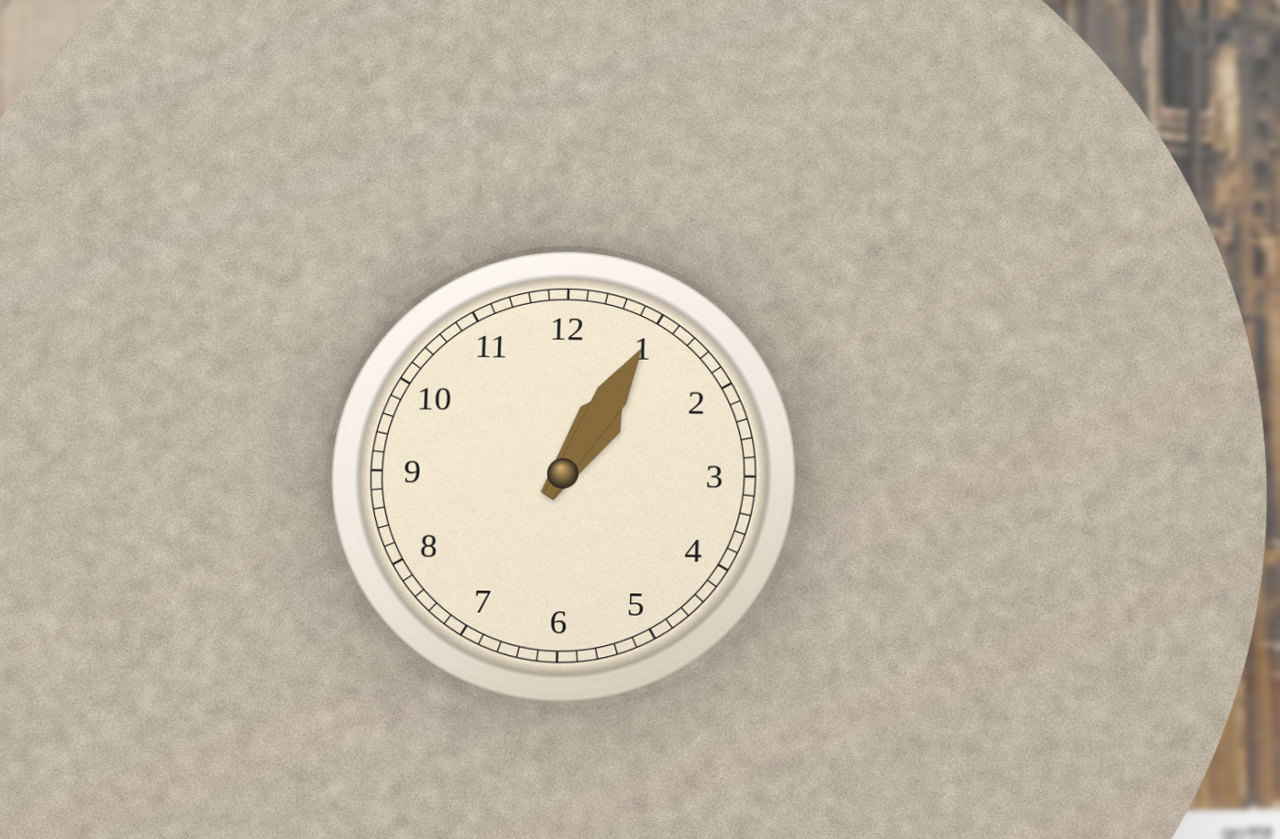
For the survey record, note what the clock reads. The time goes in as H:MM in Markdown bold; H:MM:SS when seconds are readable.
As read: **1:05**
